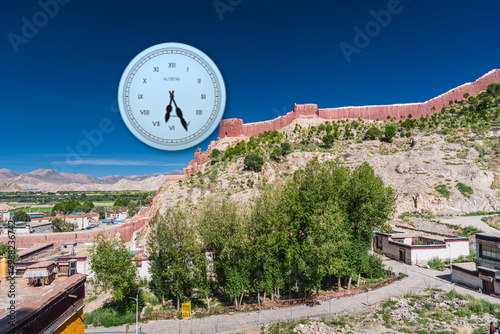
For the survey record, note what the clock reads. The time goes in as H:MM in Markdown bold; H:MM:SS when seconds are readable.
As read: **6:26**
